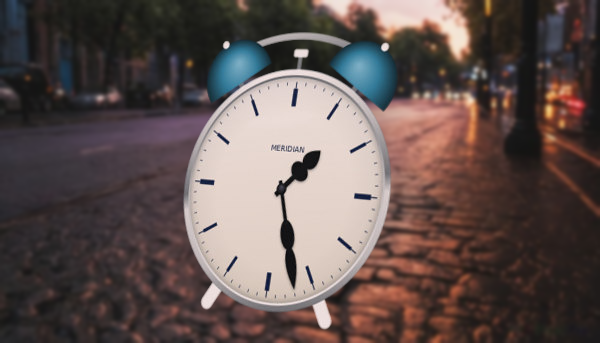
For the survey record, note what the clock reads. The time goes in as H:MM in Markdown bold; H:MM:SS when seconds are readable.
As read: **1:27**
